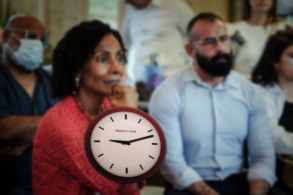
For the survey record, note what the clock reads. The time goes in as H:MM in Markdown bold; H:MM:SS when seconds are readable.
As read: **9:12**
